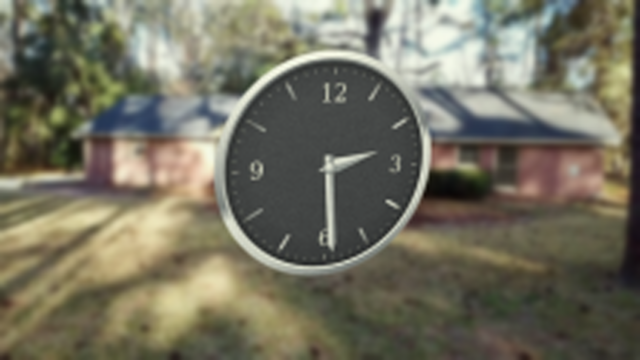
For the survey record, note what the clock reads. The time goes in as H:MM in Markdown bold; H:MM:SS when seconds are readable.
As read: **2:29**
